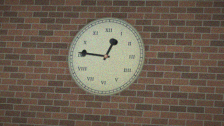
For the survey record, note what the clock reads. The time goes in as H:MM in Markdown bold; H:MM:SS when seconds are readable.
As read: **12:46**
